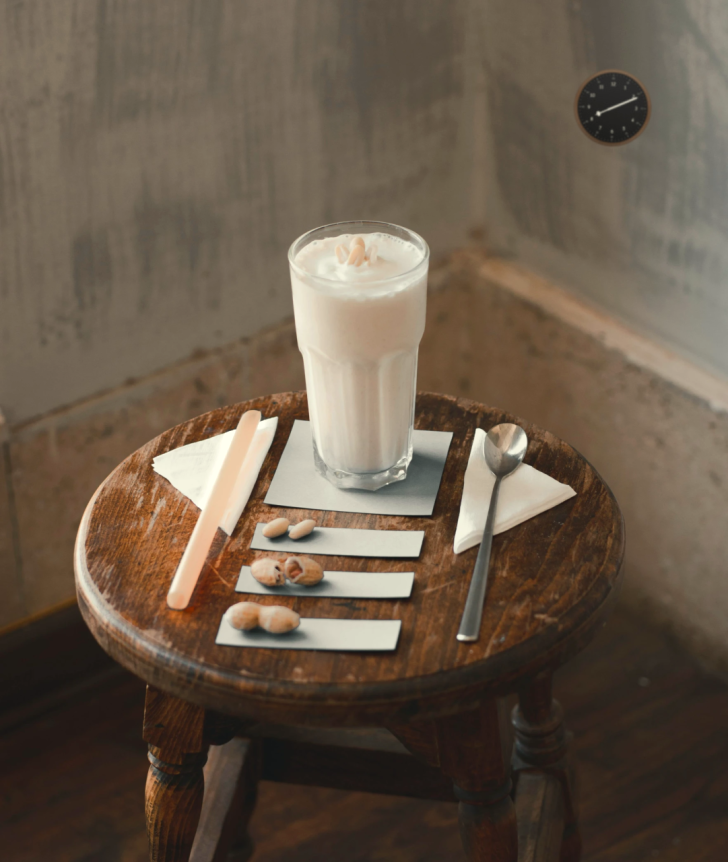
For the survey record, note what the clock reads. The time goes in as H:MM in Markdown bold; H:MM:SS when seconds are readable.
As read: **8:11**
